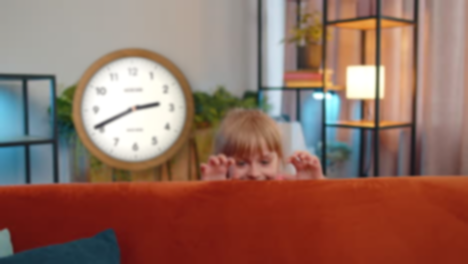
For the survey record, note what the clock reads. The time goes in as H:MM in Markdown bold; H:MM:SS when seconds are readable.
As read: **2:41**
